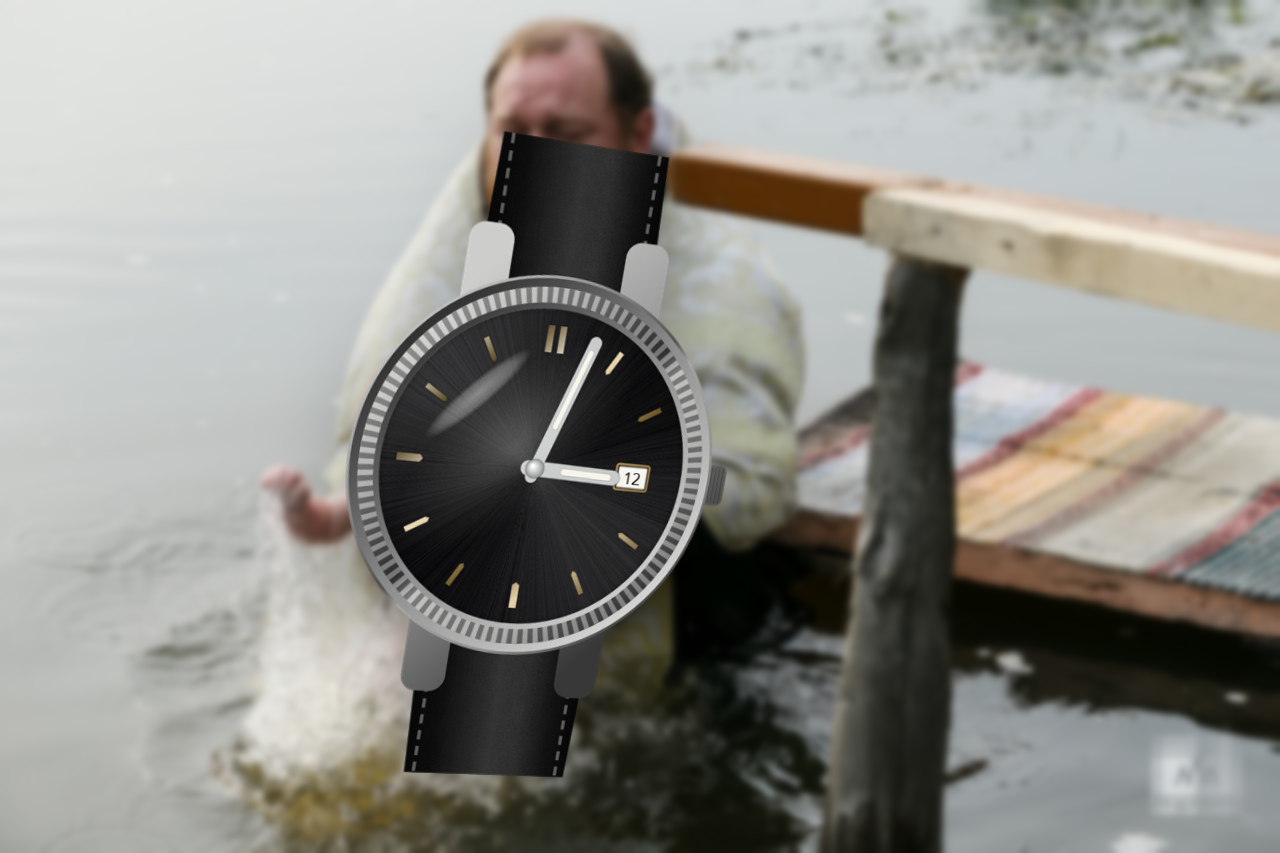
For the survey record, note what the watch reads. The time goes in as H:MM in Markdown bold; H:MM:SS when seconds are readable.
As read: **3:03**
